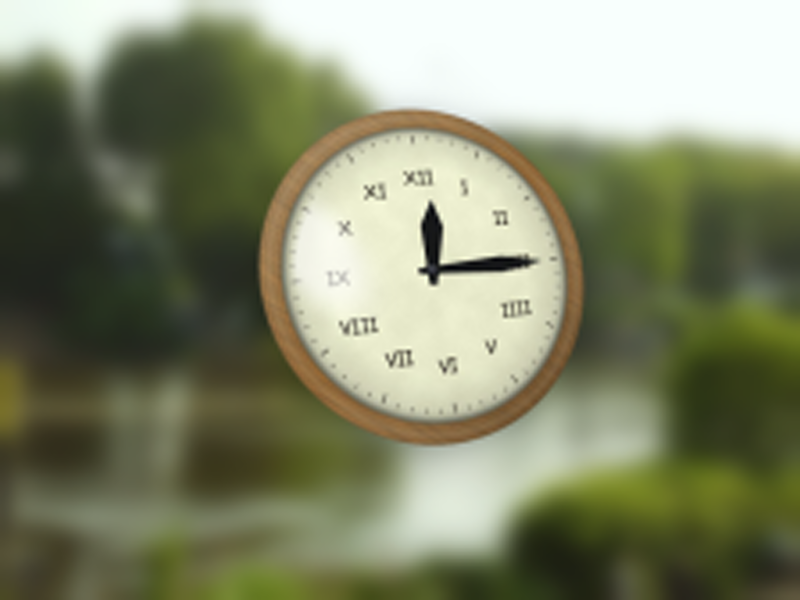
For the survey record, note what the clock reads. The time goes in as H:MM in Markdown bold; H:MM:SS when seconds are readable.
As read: **12:15**
